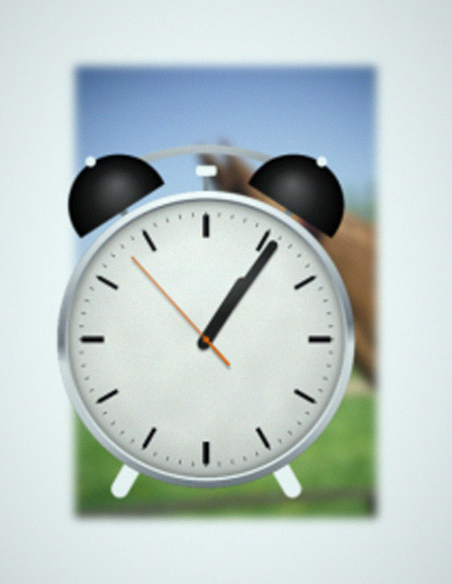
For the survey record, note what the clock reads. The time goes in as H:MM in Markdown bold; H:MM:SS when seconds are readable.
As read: **1:05:53**
